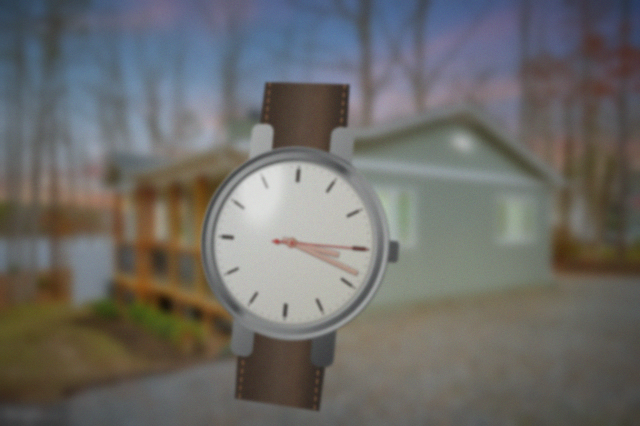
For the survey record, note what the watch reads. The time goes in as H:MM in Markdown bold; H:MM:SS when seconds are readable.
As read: **3:18:15**
